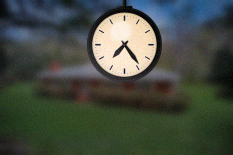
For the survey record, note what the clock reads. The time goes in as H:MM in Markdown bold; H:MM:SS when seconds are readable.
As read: **7:24**
